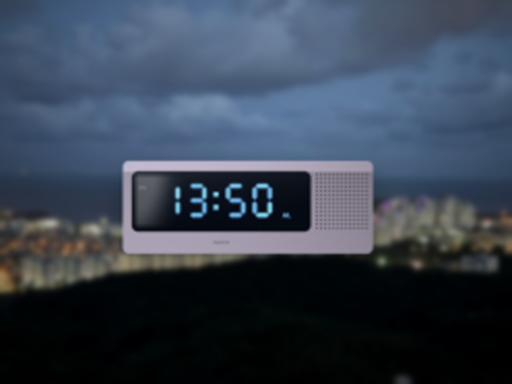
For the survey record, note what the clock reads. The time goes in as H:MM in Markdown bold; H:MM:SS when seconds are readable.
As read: **13:50**
